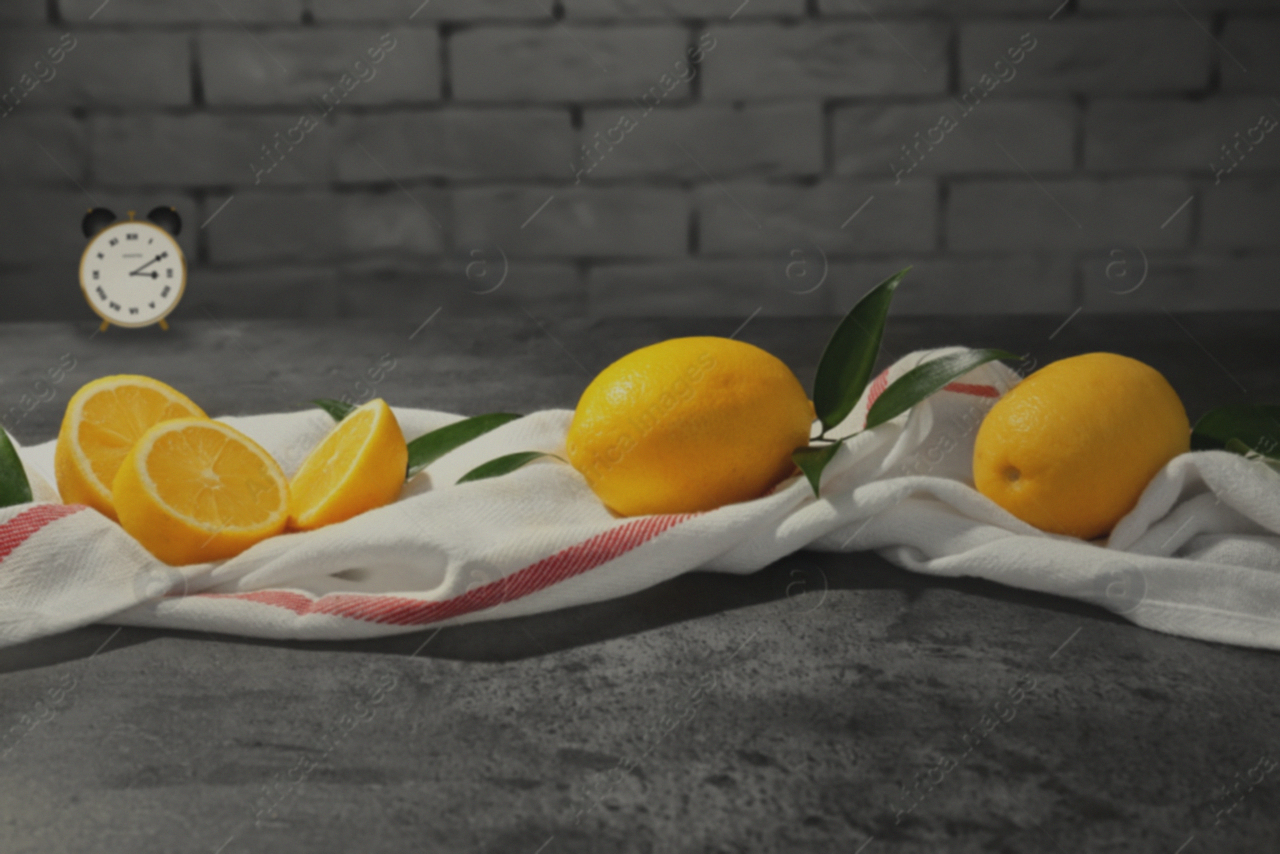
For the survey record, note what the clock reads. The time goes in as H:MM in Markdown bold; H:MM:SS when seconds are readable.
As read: **3:10**
